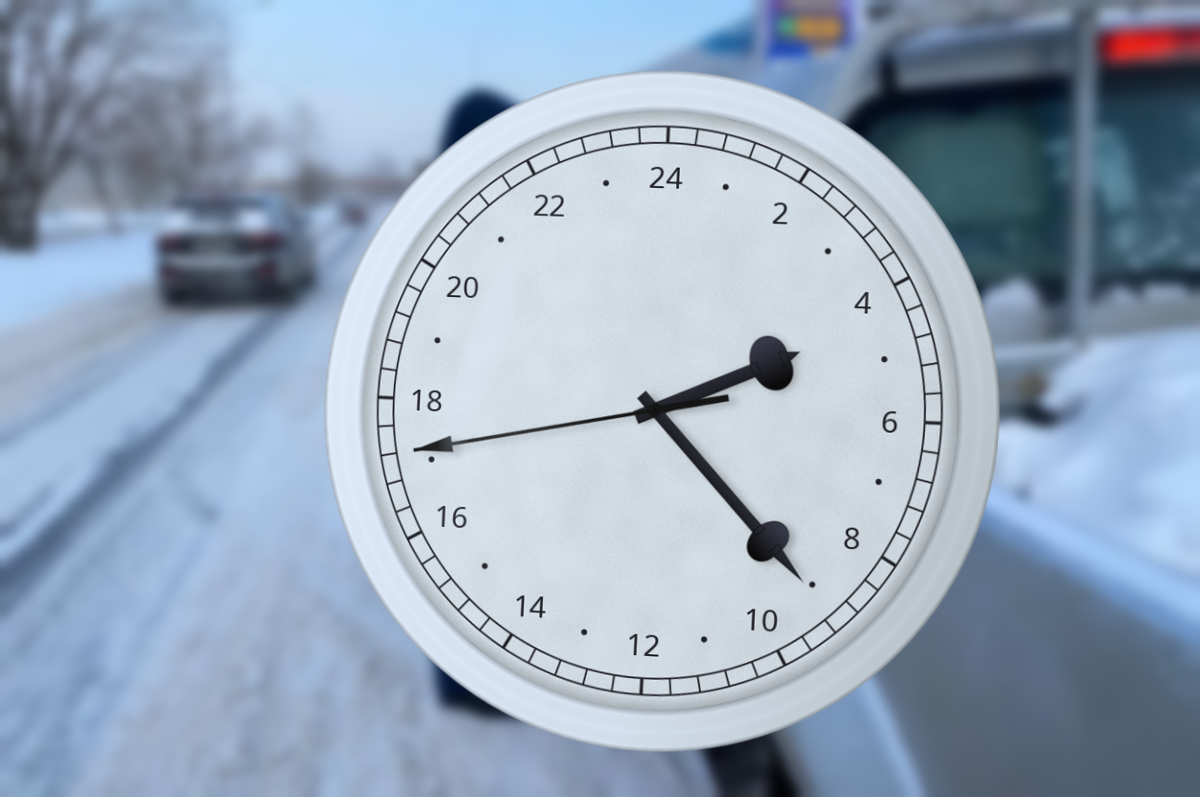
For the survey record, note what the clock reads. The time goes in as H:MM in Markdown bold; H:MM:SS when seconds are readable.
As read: **4:22:43**
